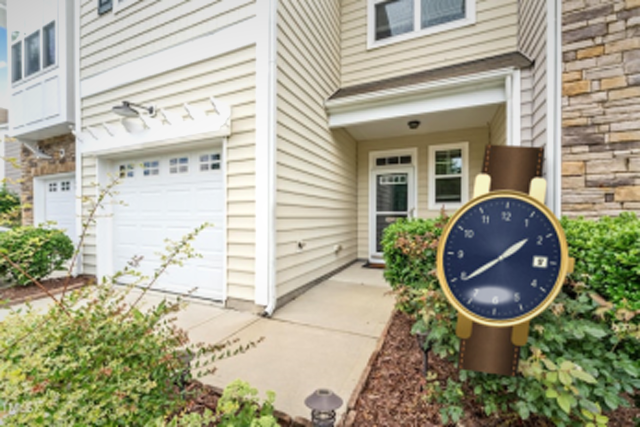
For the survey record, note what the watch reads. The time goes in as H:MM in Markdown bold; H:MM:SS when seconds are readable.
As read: **1:39**
